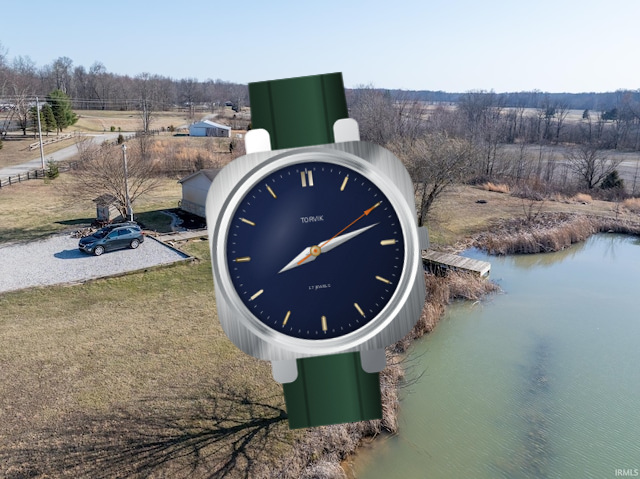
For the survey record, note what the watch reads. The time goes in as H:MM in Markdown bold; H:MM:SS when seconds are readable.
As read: **8:12:10**
